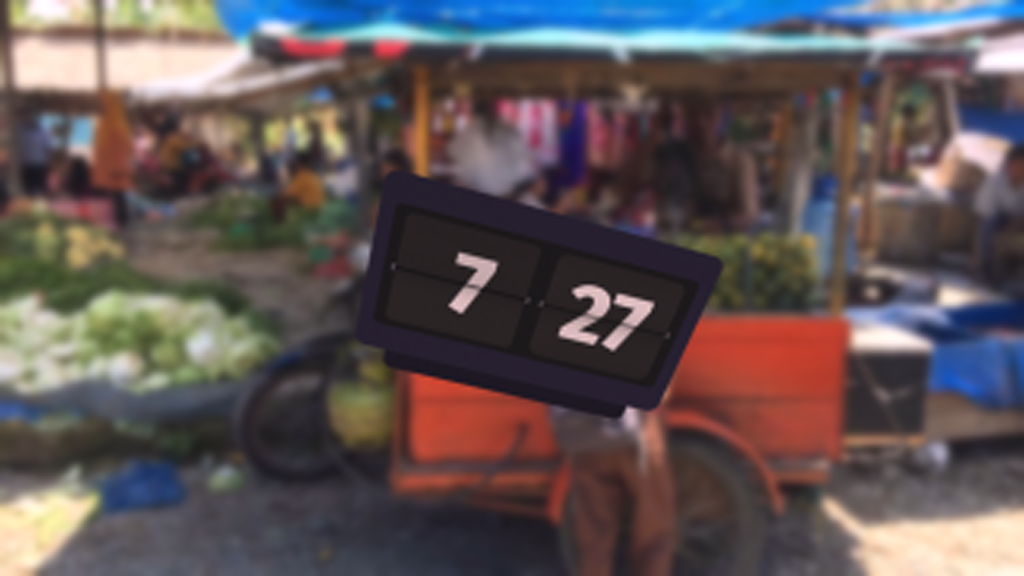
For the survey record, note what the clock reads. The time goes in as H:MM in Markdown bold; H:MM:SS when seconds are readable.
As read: **7:27**
